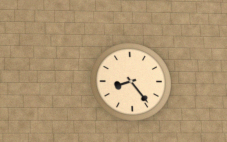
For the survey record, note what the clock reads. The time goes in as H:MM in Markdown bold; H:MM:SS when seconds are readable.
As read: **8:24**
